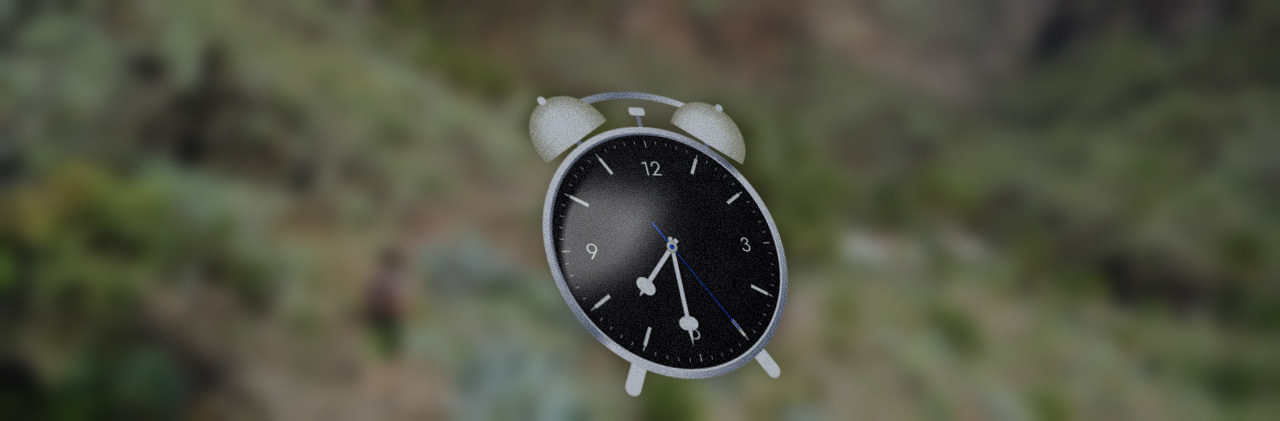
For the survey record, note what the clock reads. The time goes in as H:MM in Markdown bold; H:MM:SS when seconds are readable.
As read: **7:30:25**
